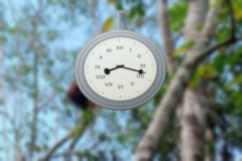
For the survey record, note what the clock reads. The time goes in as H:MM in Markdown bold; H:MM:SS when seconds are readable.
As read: **8:18**
